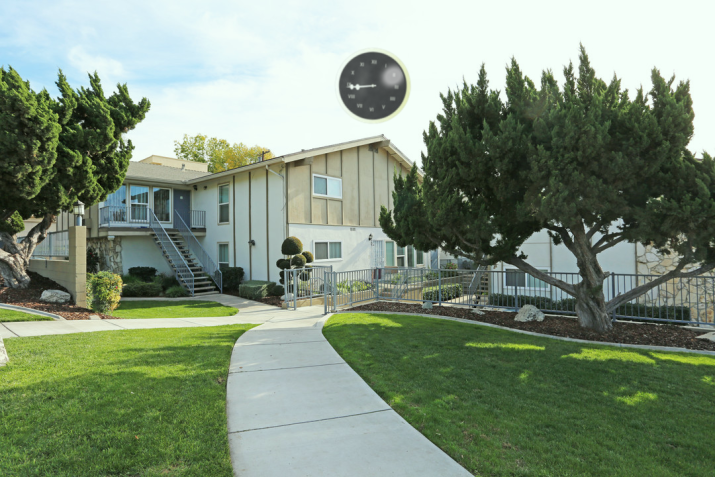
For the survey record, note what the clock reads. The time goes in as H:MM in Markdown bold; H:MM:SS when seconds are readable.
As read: **8:44**
